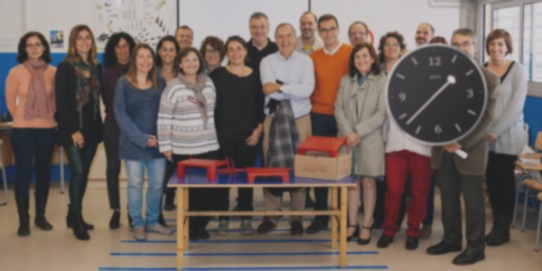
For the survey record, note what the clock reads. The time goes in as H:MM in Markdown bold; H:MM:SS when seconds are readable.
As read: **1:38**
